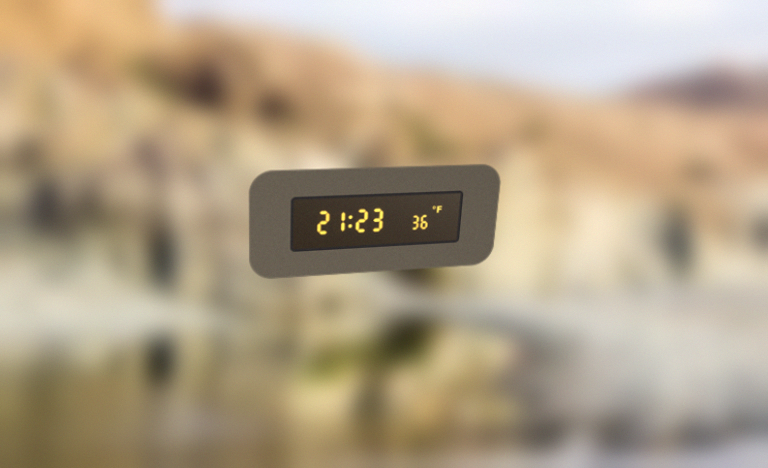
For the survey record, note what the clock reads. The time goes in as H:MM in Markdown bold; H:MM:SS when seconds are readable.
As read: **21:23**
